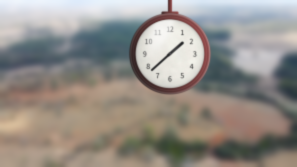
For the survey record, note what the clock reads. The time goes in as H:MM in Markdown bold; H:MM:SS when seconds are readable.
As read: **1:38**
